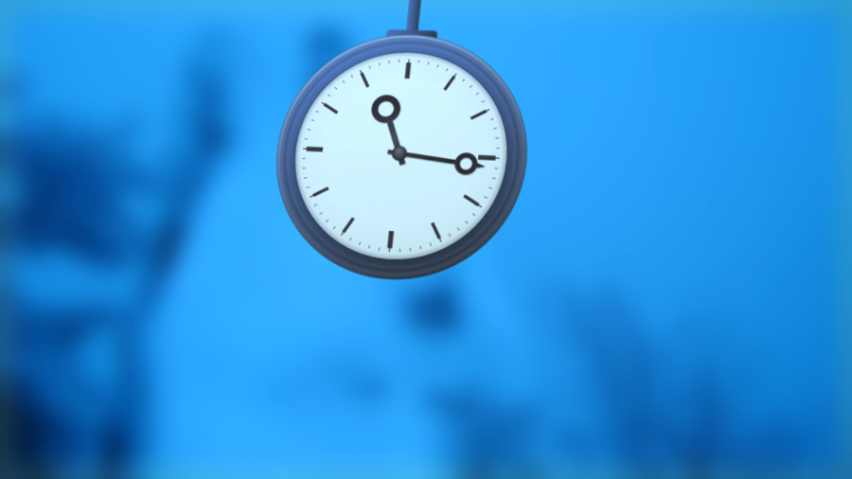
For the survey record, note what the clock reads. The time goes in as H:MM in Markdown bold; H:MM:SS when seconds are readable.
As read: **11:16**
